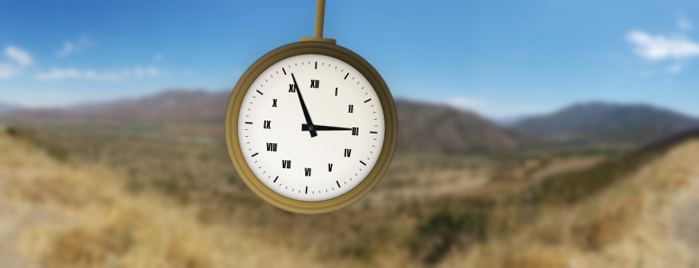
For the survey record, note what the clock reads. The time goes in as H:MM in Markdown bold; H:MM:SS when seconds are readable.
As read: **2:56**
